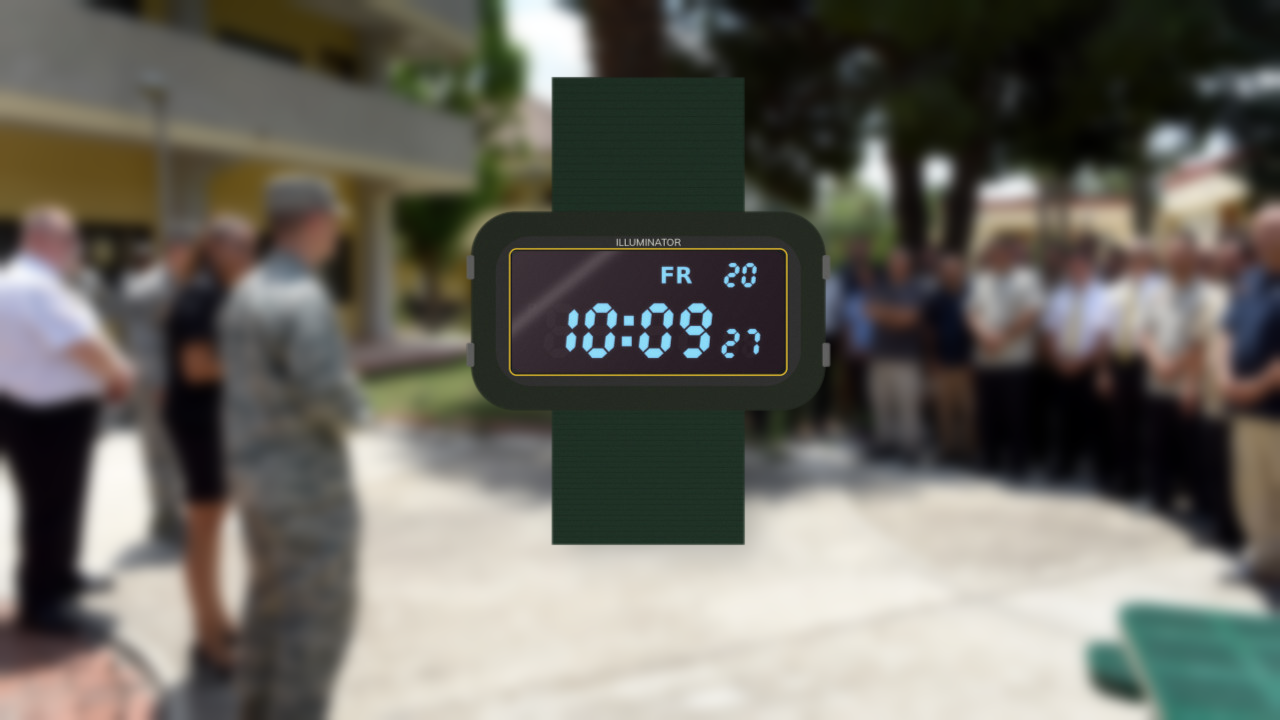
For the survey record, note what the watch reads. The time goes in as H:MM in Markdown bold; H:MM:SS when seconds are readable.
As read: **10:09:27**
